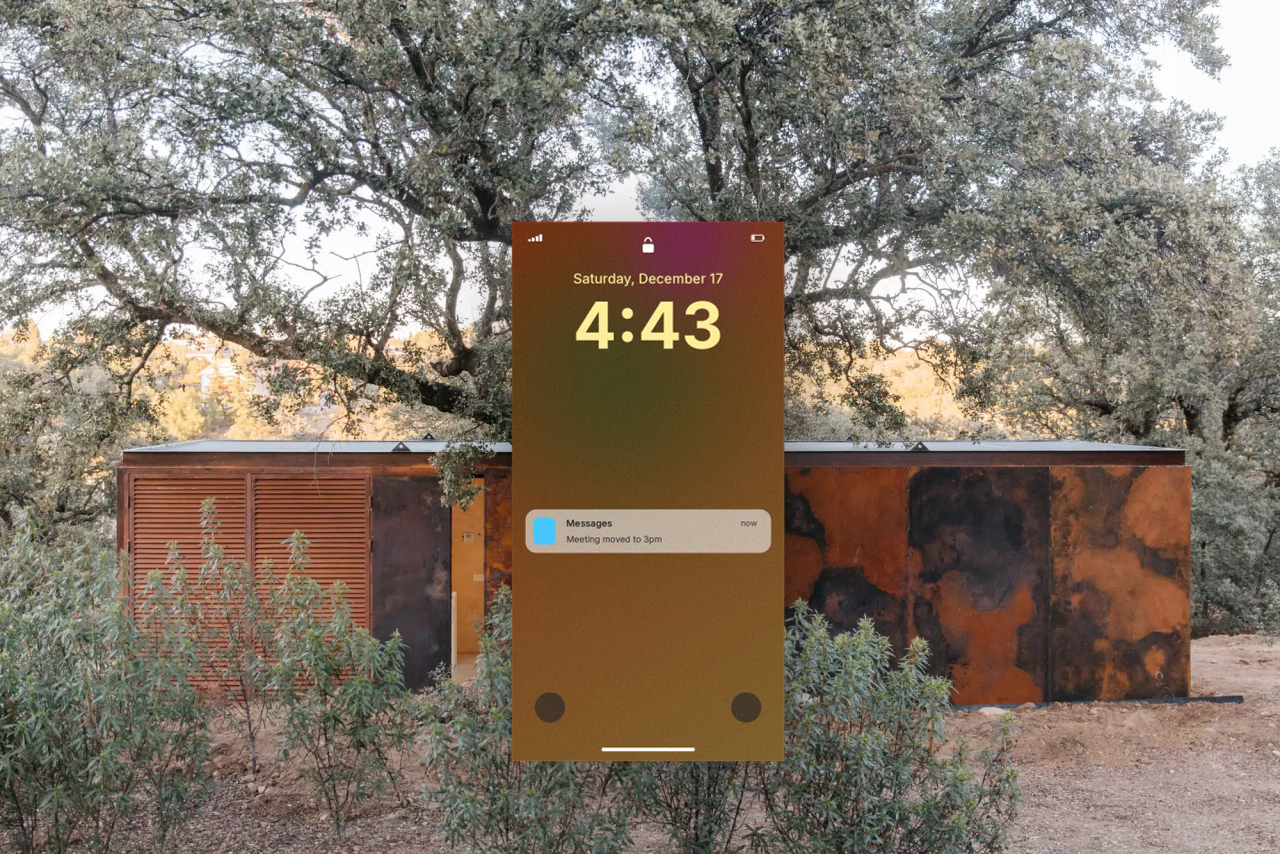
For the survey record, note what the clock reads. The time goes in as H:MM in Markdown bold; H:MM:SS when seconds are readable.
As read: **4:43**
